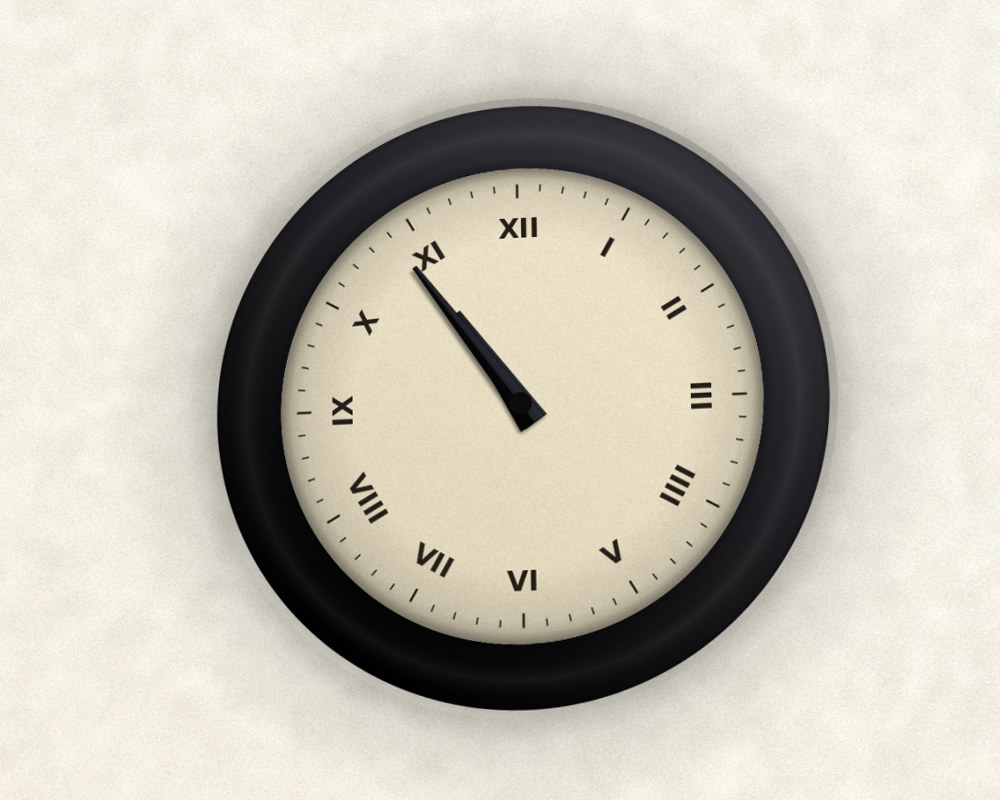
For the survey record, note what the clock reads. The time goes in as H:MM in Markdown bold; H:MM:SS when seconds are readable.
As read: **10:54**
